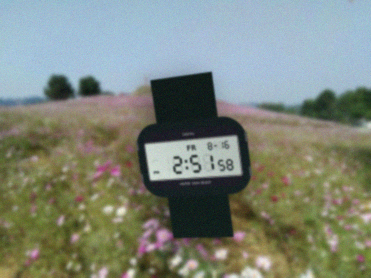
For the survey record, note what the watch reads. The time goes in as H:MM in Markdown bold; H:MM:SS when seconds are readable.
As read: **2:51:58**
